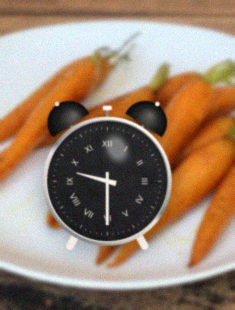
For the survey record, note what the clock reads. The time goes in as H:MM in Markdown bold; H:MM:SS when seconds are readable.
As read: **9:30**
